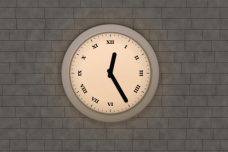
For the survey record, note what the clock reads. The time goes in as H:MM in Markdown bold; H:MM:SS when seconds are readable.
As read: **12:25**
